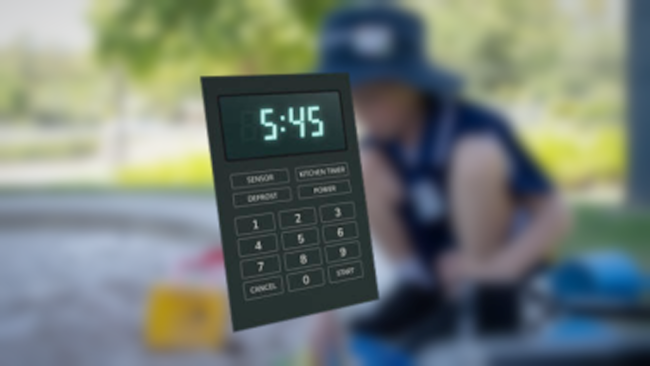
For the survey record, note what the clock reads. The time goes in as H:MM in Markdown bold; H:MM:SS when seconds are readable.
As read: **5:45**
